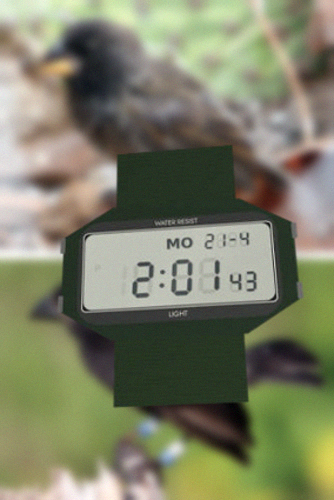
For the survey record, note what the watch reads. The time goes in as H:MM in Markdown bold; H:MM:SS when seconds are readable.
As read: **2:01:43**
